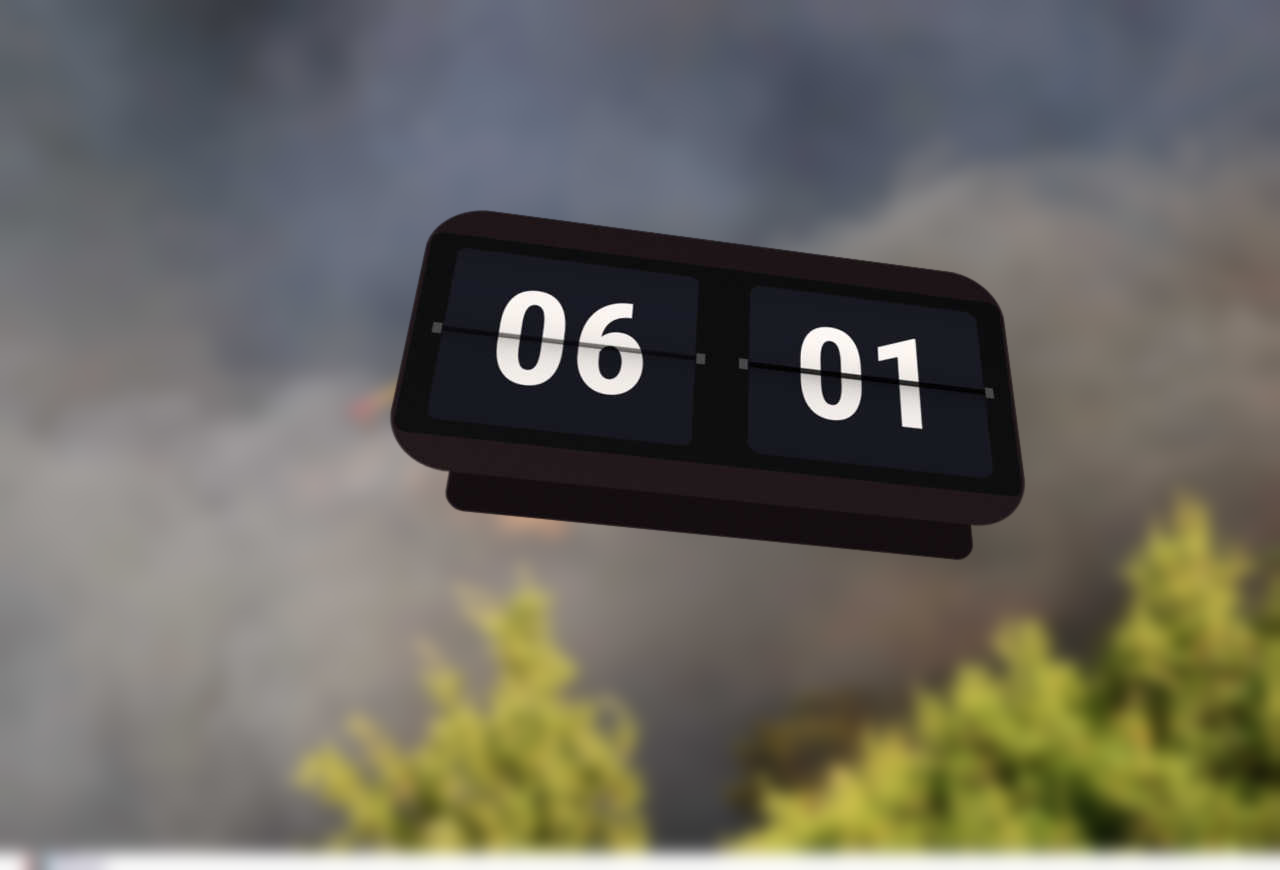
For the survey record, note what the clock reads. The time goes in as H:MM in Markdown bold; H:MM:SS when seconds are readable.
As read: **6:01**
